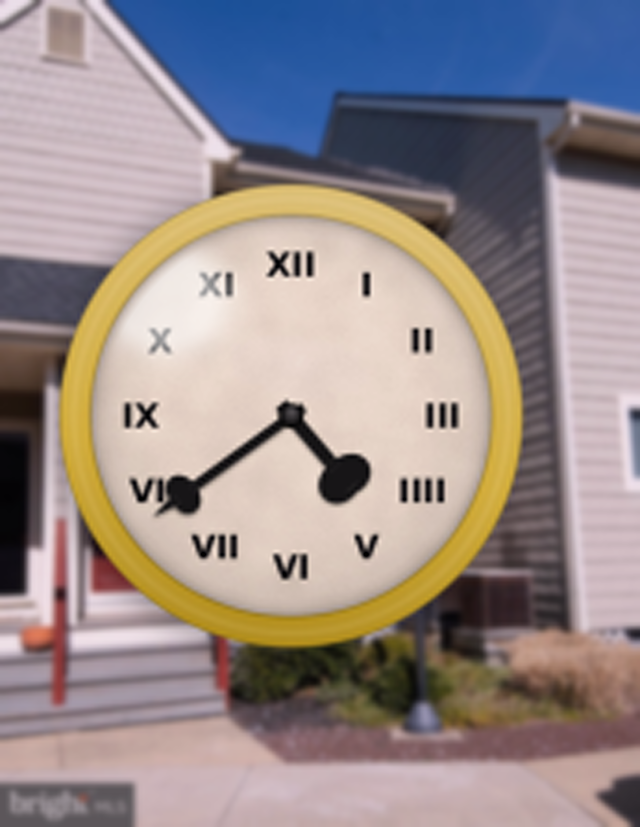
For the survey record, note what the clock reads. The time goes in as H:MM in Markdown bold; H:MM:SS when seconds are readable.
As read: **4:39**
